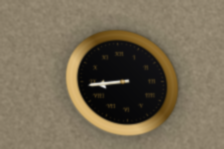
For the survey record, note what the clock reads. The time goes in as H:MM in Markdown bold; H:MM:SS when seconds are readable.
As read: **8:44**
